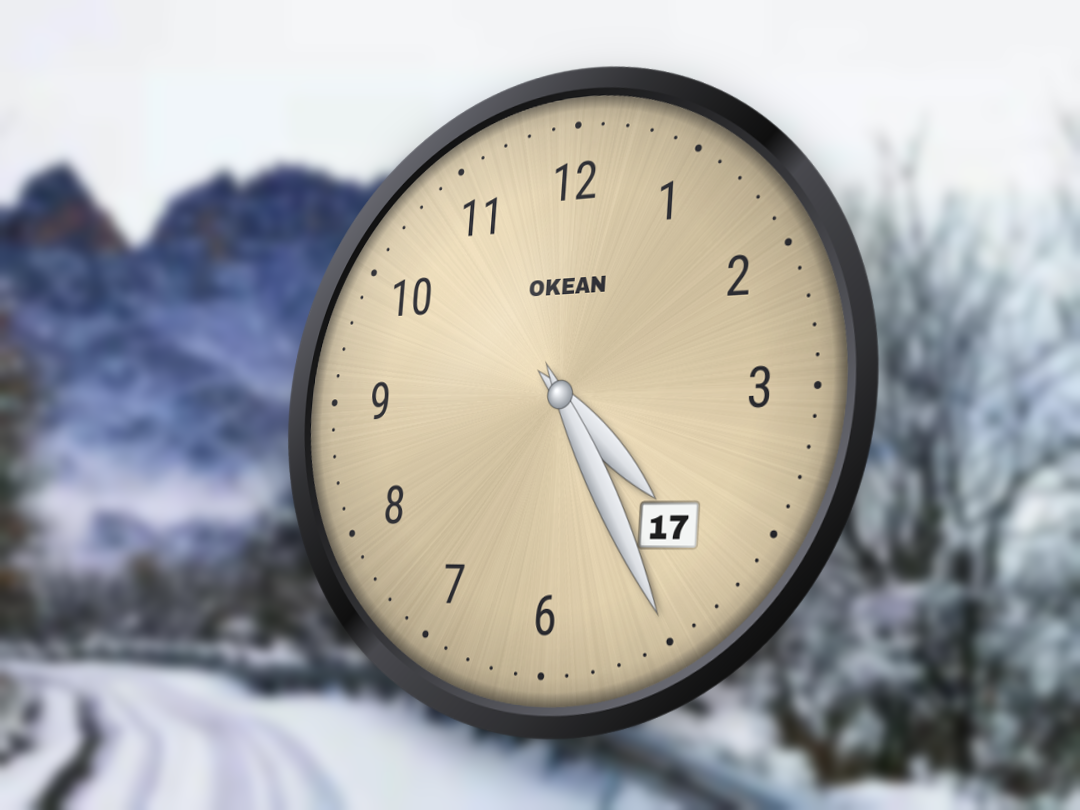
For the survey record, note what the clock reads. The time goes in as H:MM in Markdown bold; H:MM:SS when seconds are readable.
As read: **4:25**
